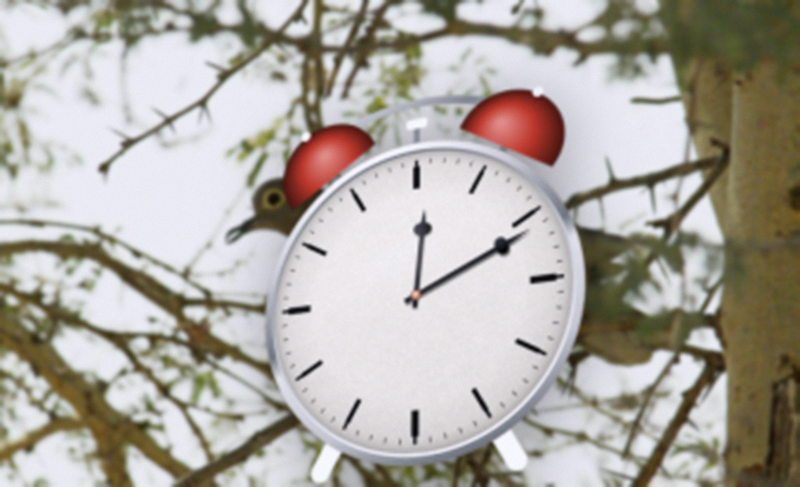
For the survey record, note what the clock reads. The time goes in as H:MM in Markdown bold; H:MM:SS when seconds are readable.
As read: **12:11**
